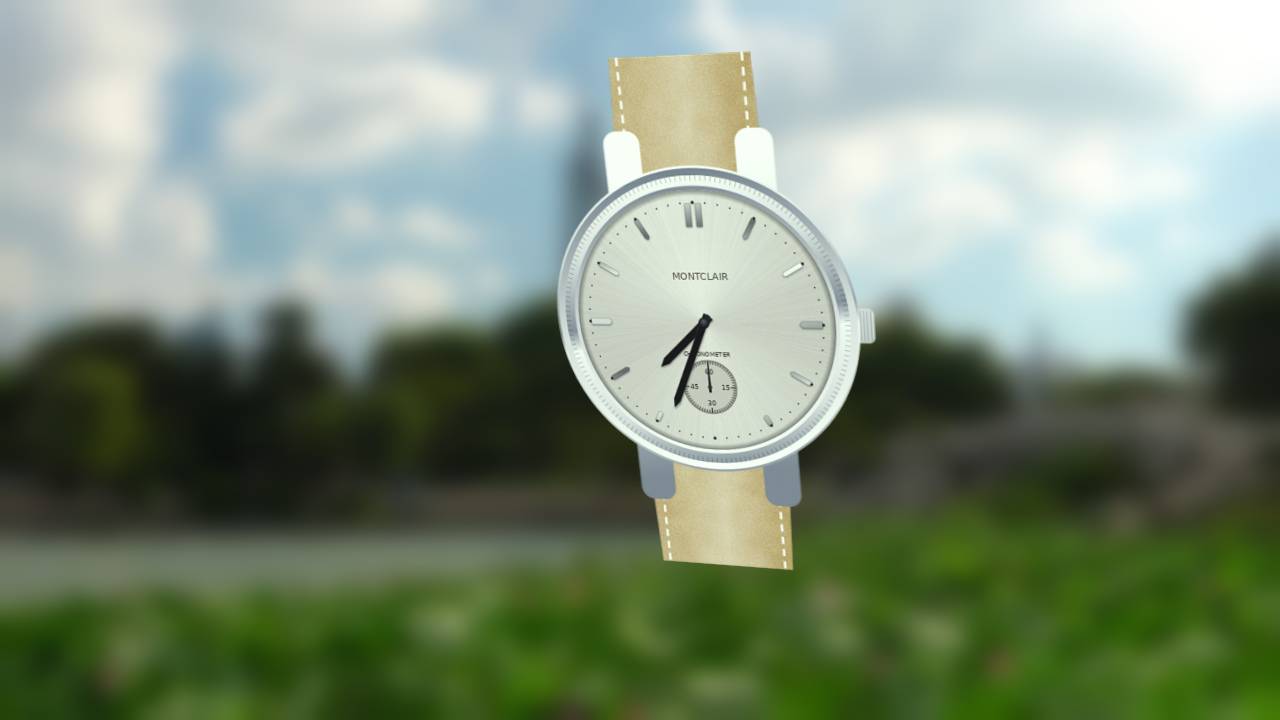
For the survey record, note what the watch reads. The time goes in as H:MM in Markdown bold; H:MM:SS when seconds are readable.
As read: **7:34**
